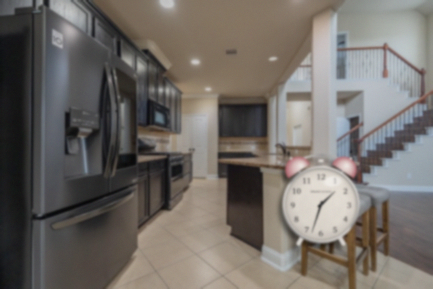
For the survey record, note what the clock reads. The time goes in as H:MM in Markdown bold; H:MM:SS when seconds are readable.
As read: **1:33**
